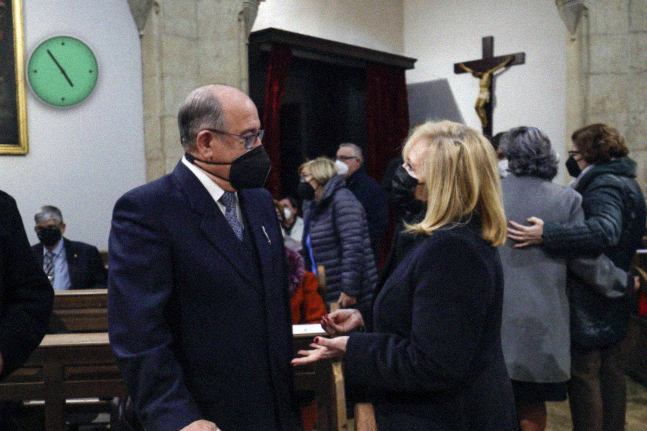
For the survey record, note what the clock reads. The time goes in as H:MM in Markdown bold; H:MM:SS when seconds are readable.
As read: **4:54**
